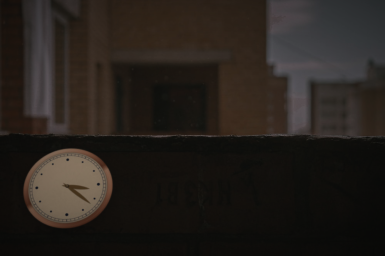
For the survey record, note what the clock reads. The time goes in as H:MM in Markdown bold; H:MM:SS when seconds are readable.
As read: **3:22**
